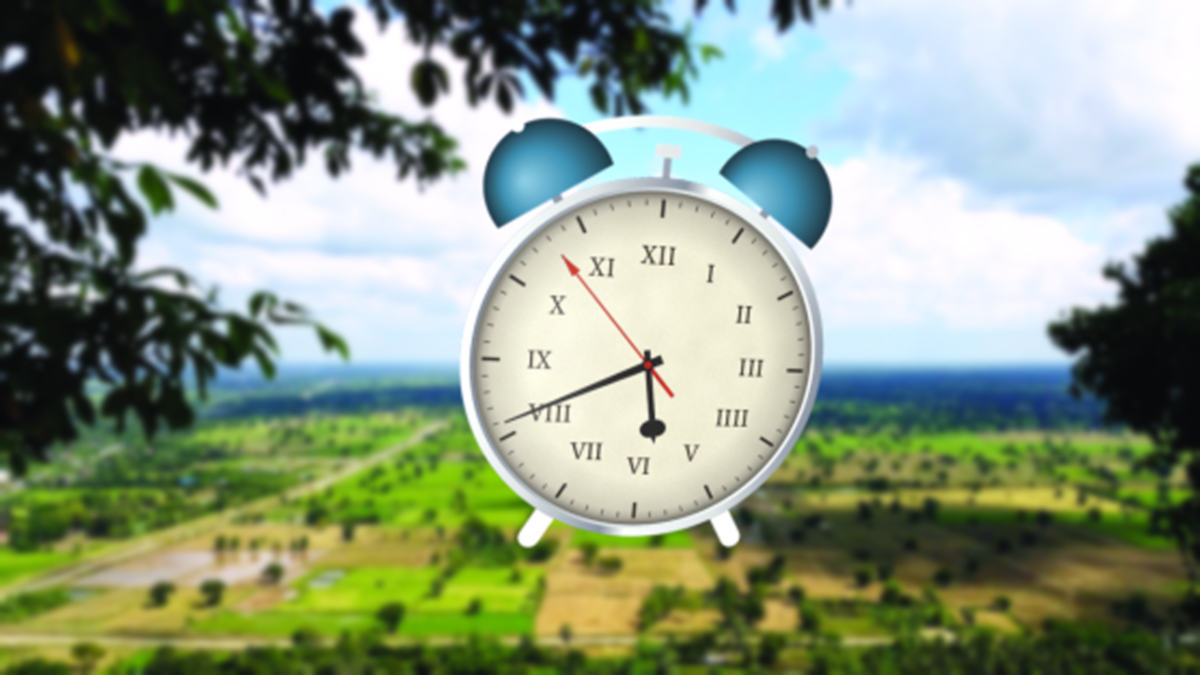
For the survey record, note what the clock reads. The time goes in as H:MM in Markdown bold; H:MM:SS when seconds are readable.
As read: **5:40:53**
